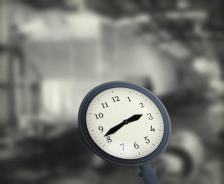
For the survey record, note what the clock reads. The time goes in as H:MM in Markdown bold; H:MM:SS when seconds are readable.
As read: **2:42**
